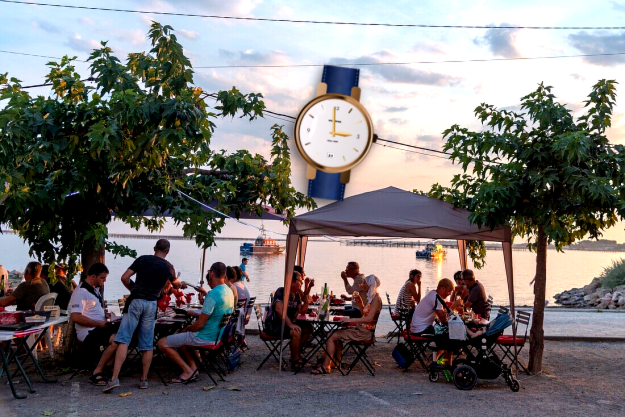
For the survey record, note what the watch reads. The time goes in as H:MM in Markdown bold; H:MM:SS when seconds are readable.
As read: **2:59**
